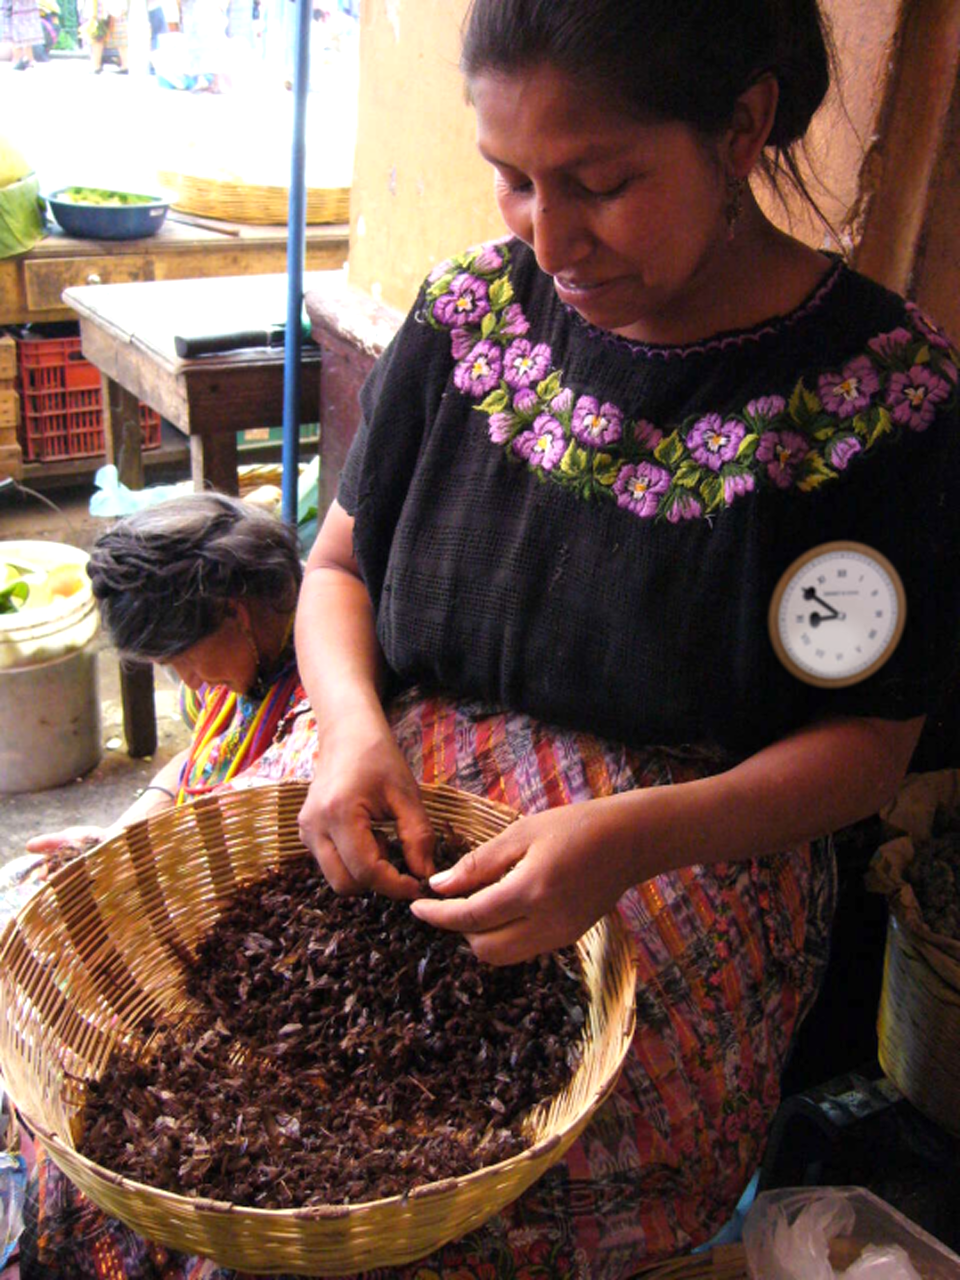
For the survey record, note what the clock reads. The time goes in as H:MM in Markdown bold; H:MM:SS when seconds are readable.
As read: **8:51**
